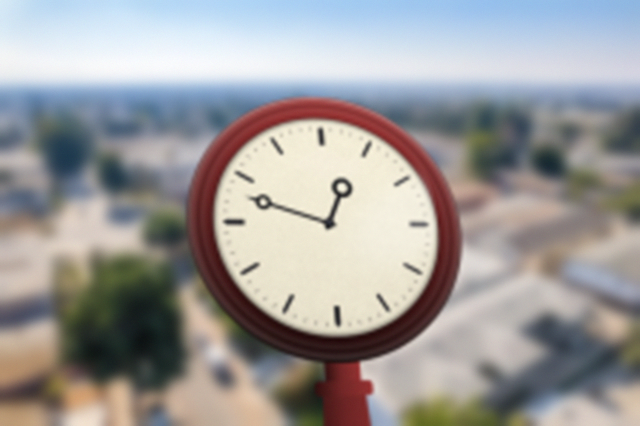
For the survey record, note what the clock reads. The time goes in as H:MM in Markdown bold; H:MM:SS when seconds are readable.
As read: **12:48**
